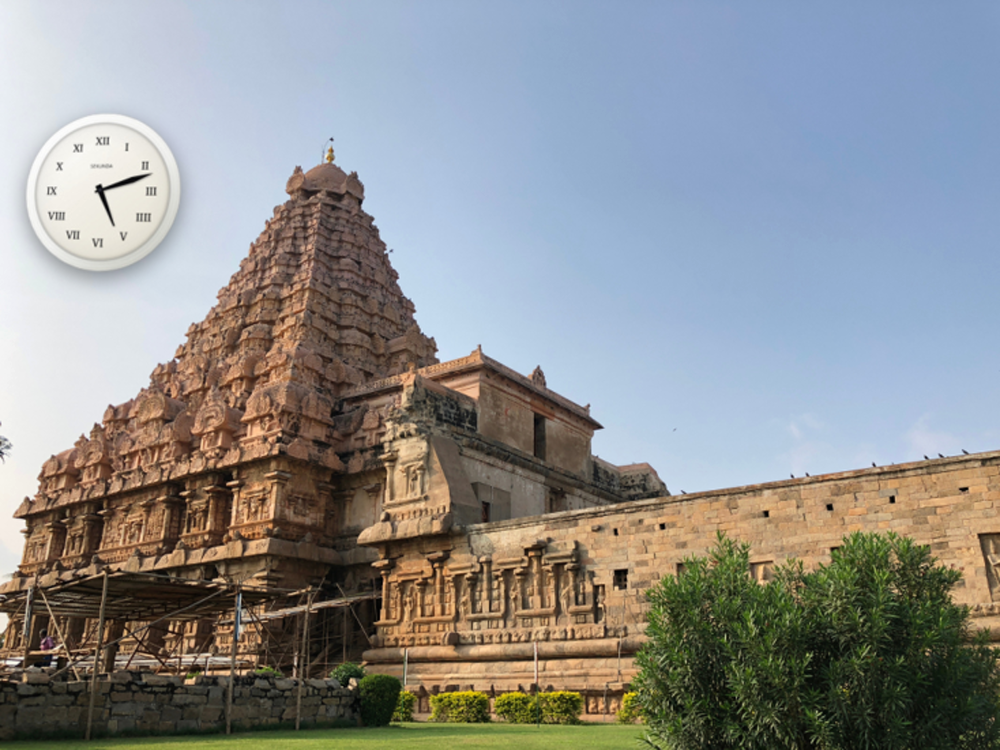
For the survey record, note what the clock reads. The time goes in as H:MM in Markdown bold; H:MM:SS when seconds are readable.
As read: **5:12**
